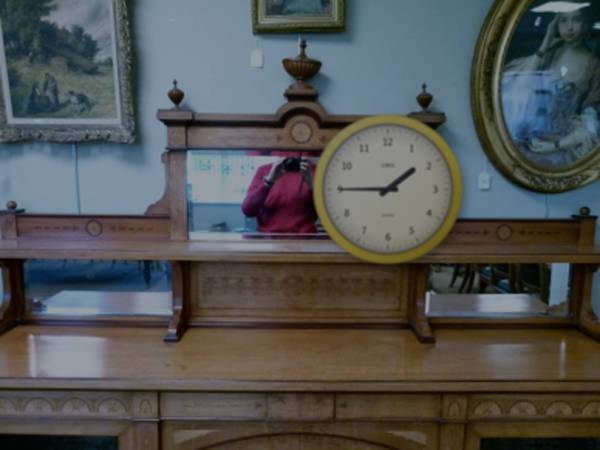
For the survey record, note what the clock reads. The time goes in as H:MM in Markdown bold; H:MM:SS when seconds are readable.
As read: **1:45**
